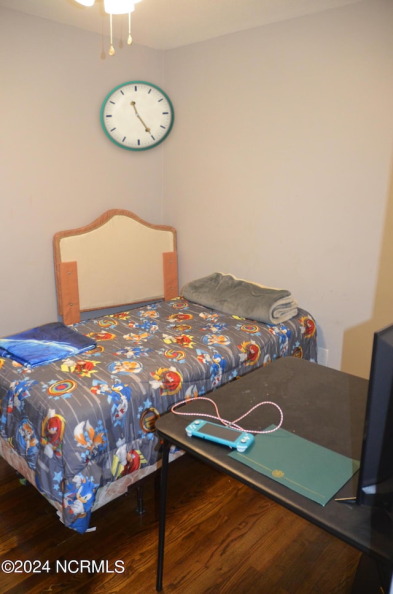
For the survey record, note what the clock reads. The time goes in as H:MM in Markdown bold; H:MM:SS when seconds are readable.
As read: **11:25**
